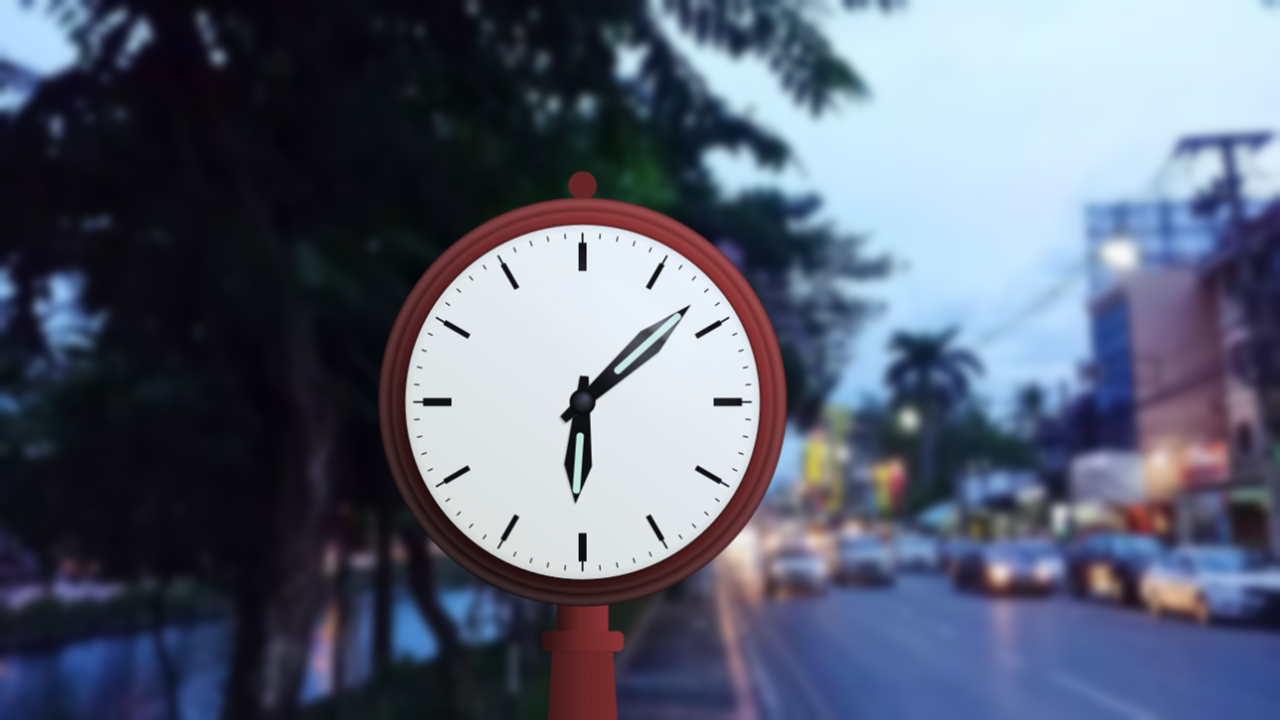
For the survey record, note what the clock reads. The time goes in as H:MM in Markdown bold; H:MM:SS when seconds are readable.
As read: **6:08**
